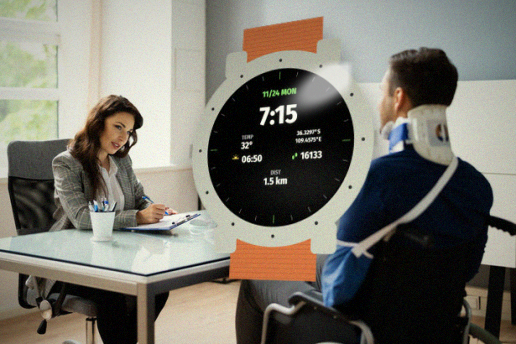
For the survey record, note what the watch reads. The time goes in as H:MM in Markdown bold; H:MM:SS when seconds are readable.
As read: **7:15**
